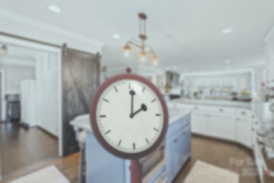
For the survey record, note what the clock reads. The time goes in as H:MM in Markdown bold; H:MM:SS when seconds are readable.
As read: **2:01**
